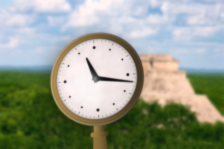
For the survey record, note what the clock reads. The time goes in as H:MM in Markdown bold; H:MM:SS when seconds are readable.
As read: **11:17**
